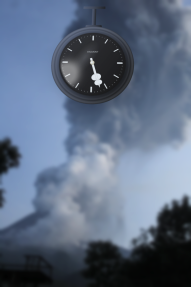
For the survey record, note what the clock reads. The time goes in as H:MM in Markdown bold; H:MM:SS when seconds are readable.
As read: **5:27**
